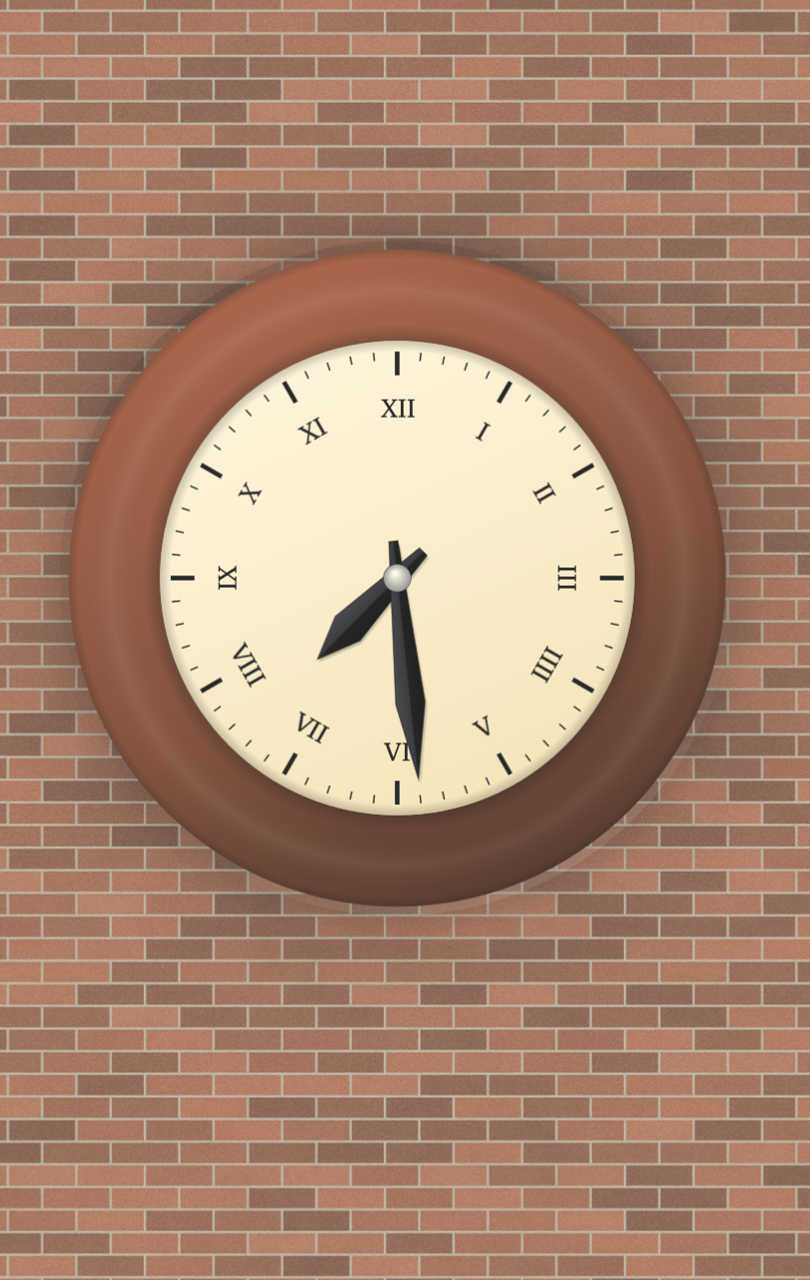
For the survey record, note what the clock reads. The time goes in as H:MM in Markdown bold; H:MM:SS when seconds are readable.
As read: **7:29**
